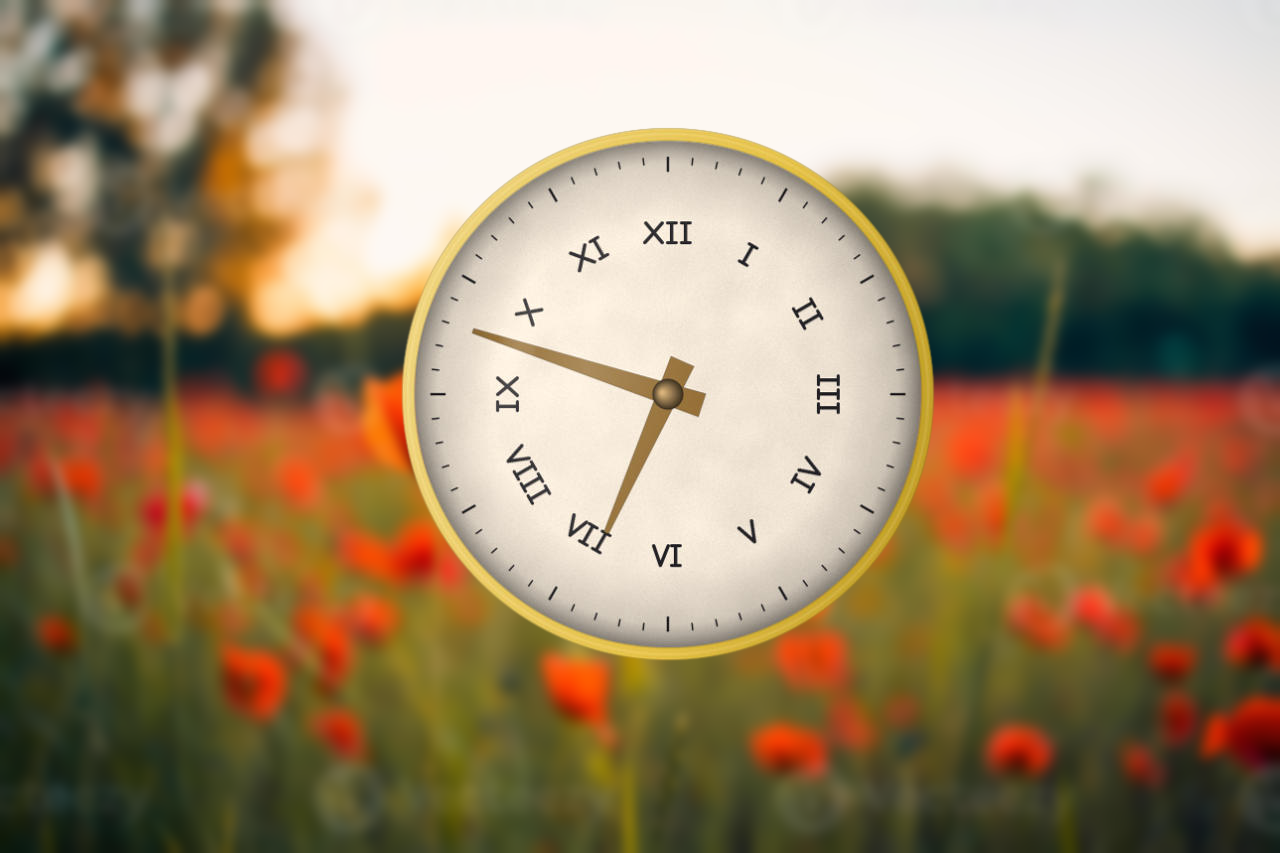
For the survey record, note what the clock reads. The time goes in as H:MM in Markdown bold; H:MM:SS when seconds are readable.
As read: **6:48**
